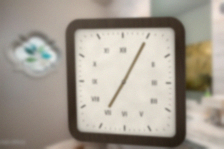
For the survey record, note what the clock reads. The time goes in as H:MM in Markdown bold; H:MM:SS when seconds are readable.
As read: **7:05**
